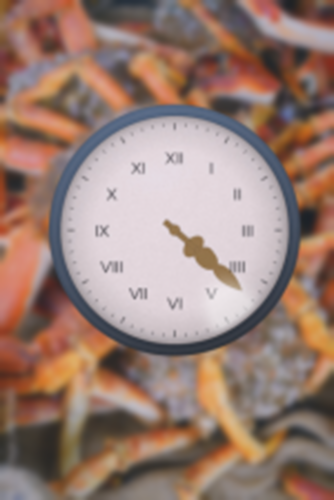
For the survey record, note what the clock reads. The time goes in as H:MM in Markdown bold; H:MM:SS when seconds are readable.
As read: **4:22**
